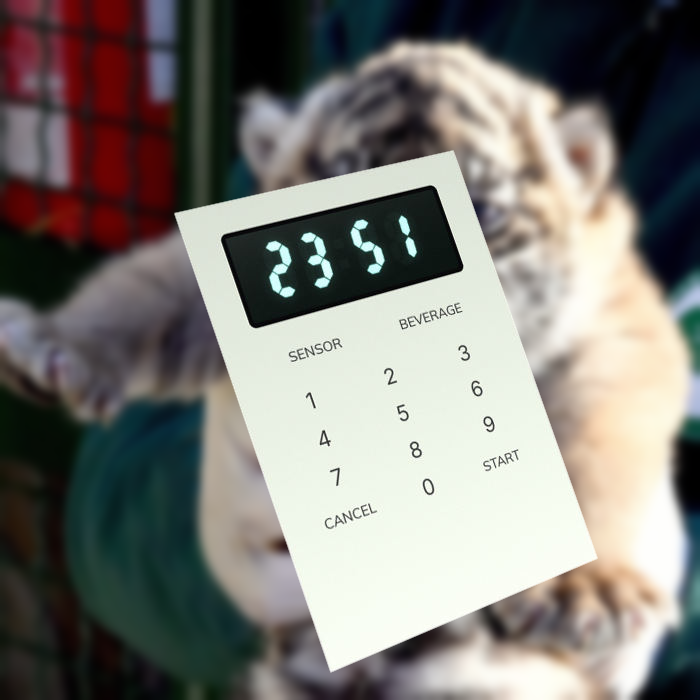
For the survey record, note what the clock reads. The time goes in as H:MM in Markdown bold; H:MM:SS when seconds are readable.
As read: **23:51**
